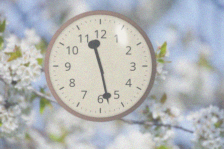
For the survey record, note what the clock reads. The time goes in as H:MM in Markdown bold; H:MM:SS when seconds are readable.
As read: **11:28**
